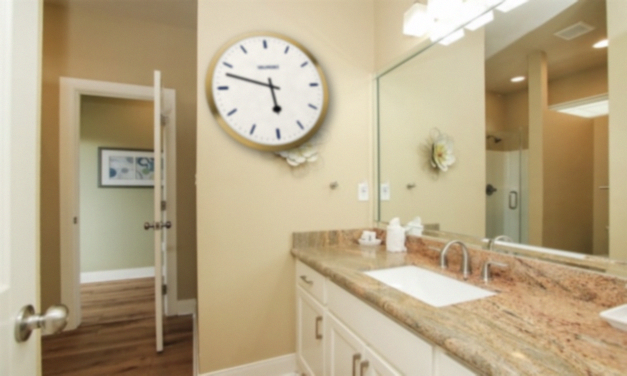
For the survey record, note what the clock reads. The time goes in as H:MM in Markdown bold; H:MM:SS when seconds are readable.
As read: **5:48**
